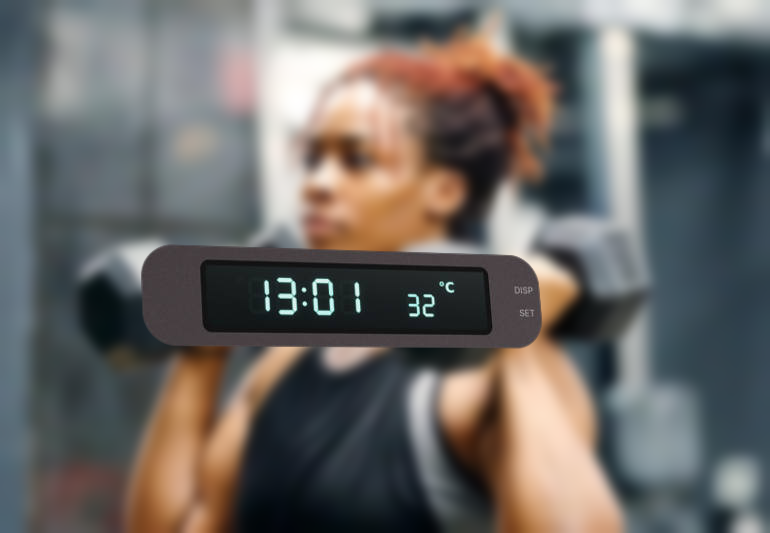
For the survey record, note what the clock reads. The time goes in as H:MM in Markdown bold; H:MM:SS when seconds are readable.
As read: **13:01**
